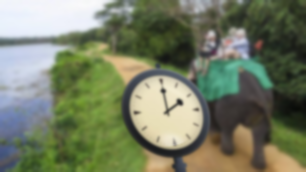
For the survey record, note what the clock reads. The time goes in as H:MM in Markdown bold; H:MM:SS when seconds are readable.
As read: **2:00**
